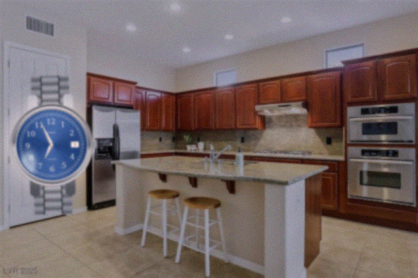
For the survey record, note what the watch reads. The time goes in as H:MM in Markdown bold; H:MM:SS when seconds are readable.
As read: **6:56**
